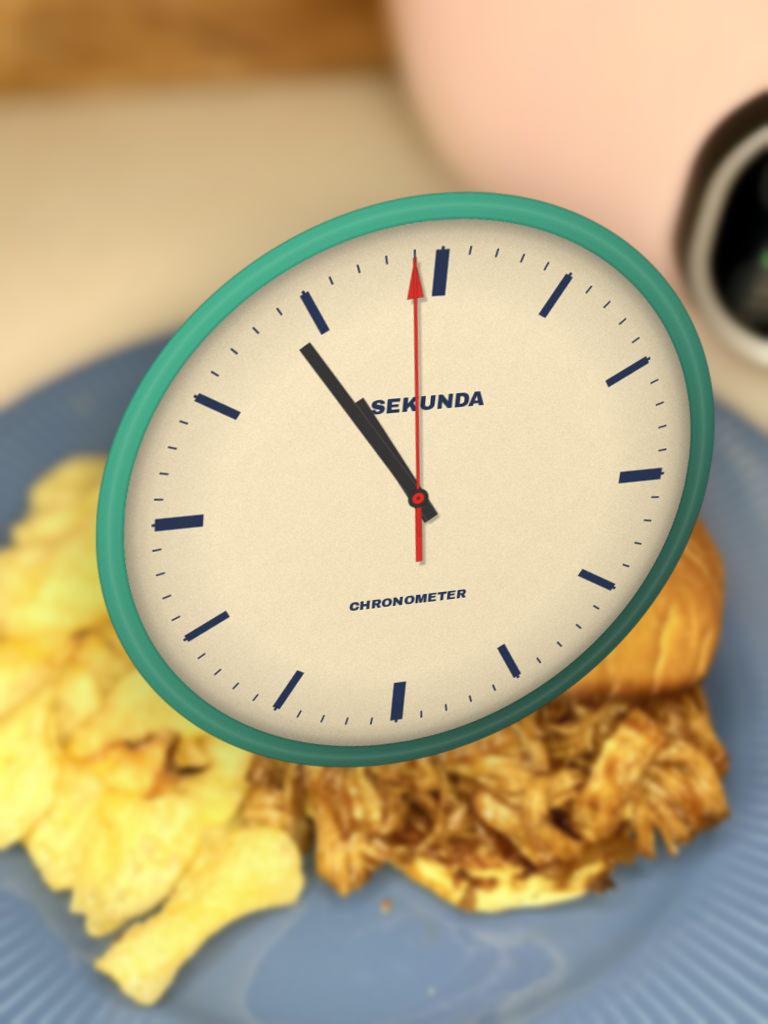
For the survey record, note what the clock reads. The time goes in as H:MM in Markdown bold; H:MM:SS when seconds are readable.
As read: **10:53:59**
